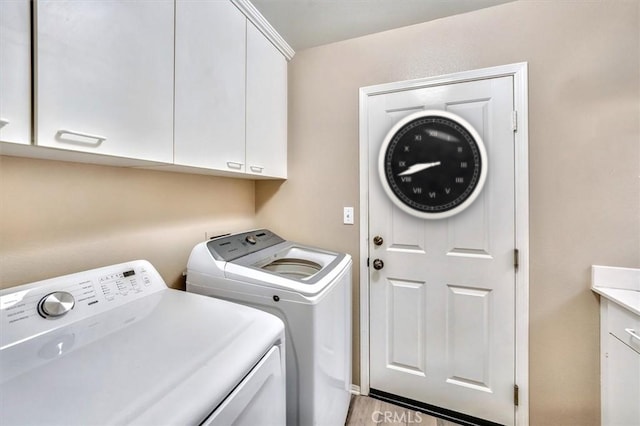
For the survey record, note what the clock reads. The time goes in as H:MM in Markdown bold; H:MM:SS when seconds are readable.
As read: **8:42**
